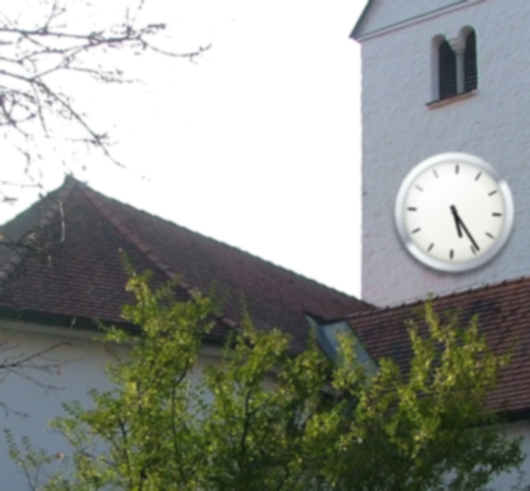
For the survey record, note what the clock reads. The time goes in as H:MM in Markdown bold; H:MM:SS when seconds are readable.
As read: **5:24**
